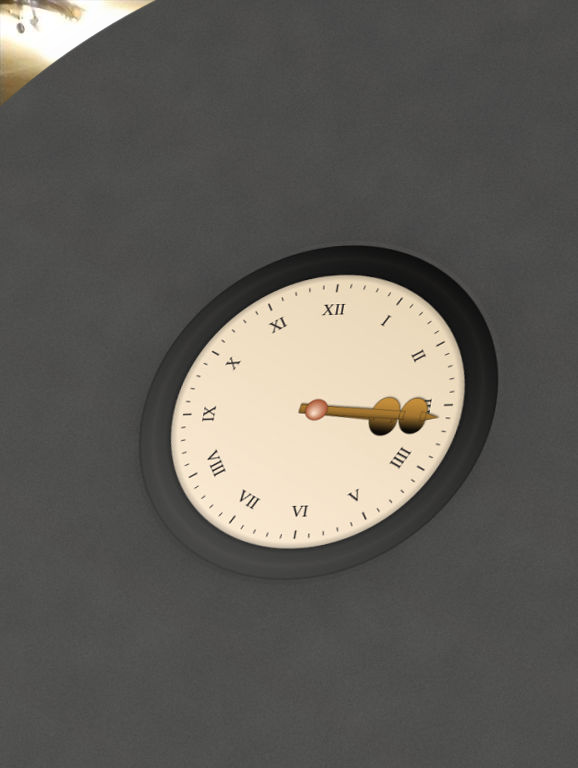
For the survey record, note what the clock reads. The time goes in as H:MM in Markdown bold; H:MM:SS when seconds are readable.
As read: **3:16**
